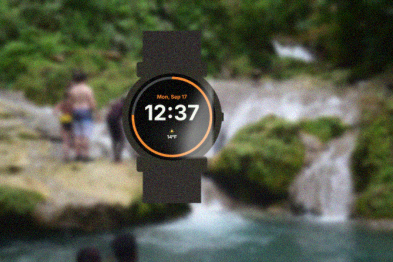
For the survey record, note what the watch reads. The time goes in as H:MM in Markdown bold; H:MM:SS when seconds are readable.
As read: **12:37**
